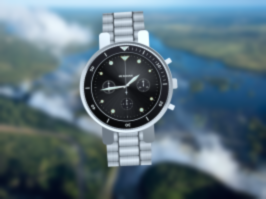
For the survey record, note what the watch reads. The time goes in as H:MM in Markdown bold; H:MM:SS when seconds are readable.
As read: **1:44**
